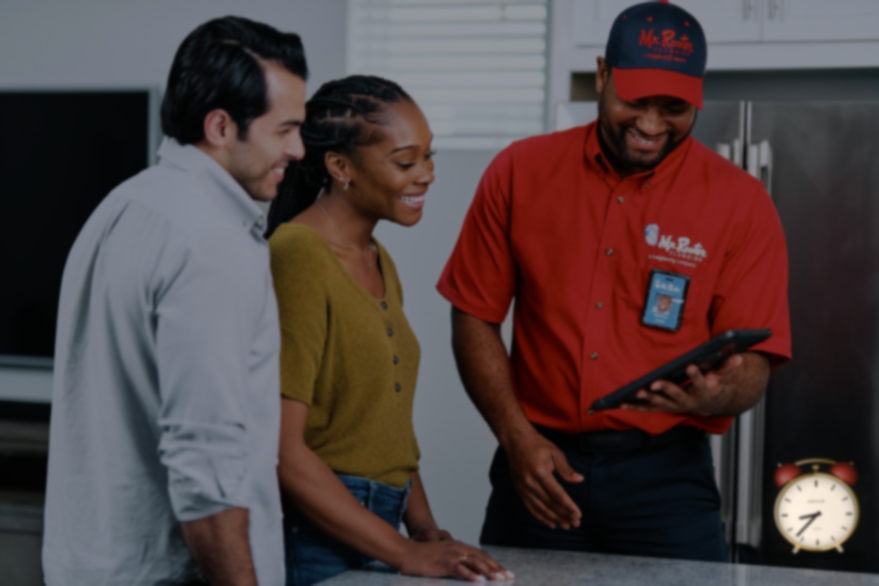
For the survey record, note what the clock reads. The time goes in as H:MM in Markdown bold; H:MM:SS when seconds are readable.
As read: **8:37**
